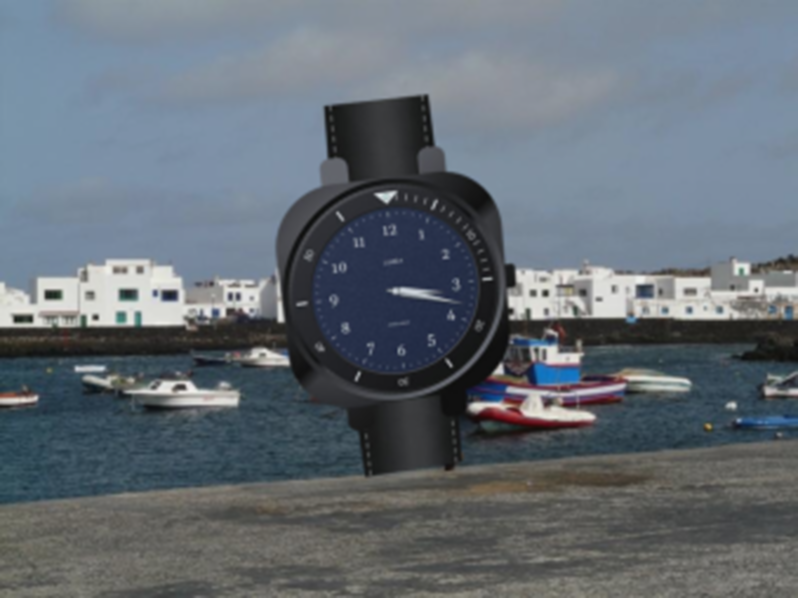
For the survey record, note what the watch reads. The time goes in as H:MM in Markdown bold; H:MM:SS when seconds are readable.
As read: **3:18**
